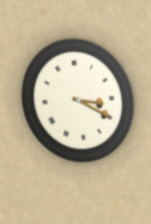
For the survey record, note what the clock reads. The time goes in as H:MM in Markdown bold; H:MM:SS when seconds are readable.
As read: **3:20**
